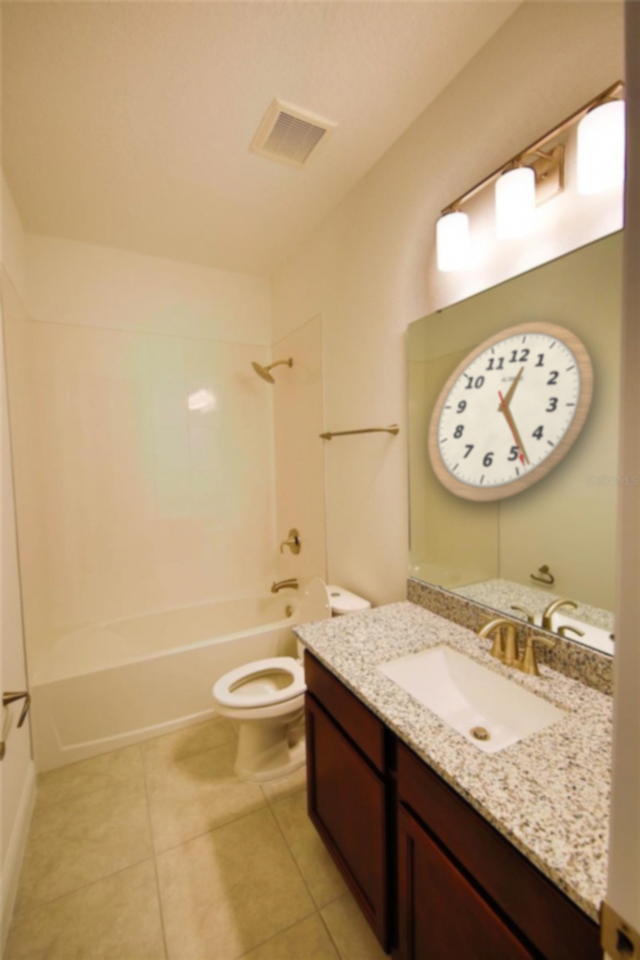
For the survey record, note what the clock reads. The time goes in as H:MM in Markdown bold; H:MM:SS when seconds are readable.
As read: **12:23:24**
